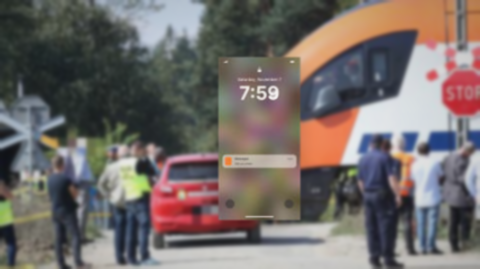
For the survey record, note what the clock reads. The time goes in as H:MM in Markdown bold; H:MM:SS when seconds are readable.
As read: **7:59**
